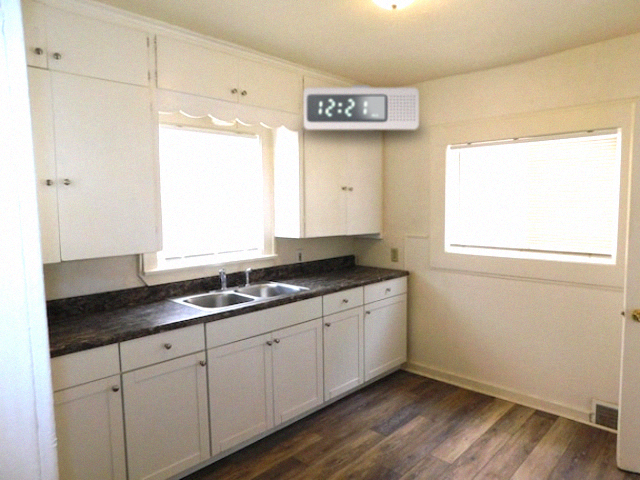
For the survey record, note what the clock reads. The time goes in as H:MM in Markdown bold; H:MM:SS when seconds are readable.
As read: **12:21**
